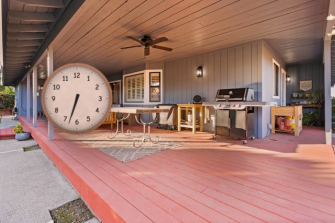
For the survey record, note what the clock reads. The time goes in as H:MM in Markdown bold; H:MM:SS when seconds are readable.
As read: **6:33**
